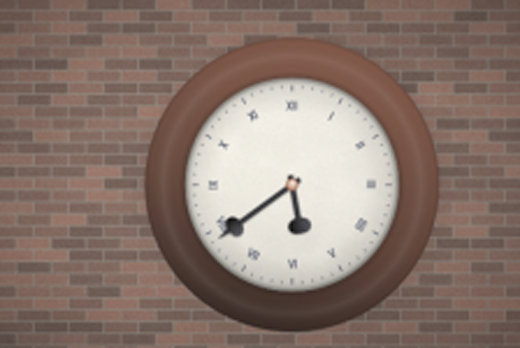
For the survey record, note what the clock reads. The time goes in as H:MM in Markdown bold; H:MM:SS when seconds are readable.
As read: **5:39**
